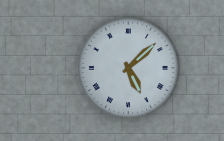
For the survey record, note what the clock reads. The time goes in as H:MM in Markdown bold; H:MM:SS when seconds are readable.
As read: **5:08**
